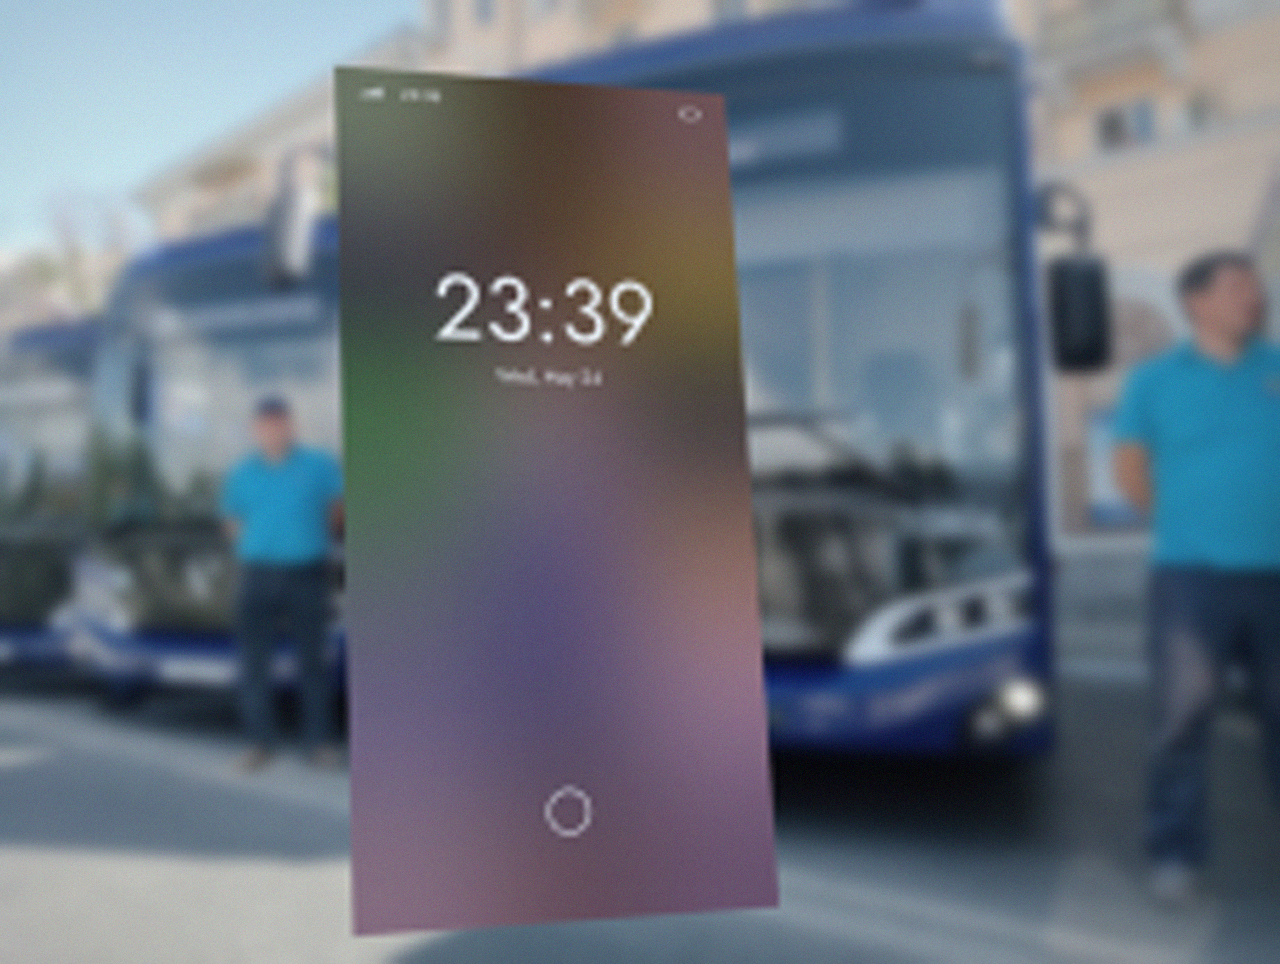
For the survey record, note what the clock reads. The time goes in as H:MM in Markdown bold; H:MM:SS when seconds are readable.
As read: **23:39**
